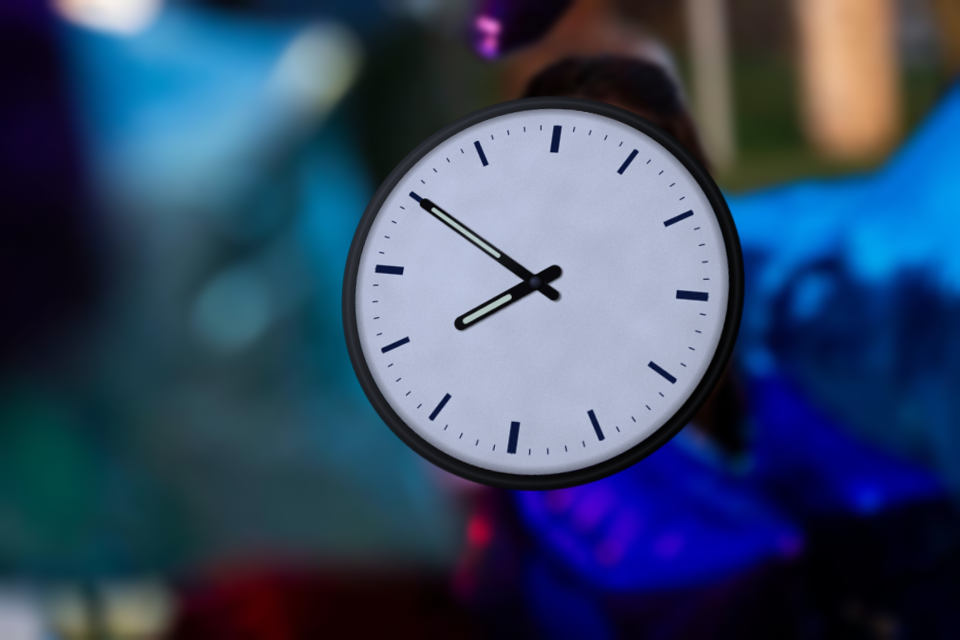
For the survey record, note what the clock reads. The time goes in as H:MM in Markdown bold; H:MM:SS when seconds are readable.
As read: **7:50**
